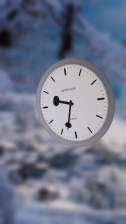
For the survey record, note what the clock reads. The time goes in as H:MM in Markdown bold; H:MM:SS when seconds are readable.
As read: **9:33**
